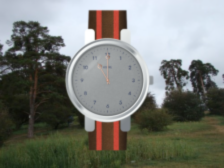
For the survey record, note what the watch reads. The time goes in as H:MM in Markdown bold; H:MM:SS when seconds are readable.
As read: **11:00**
